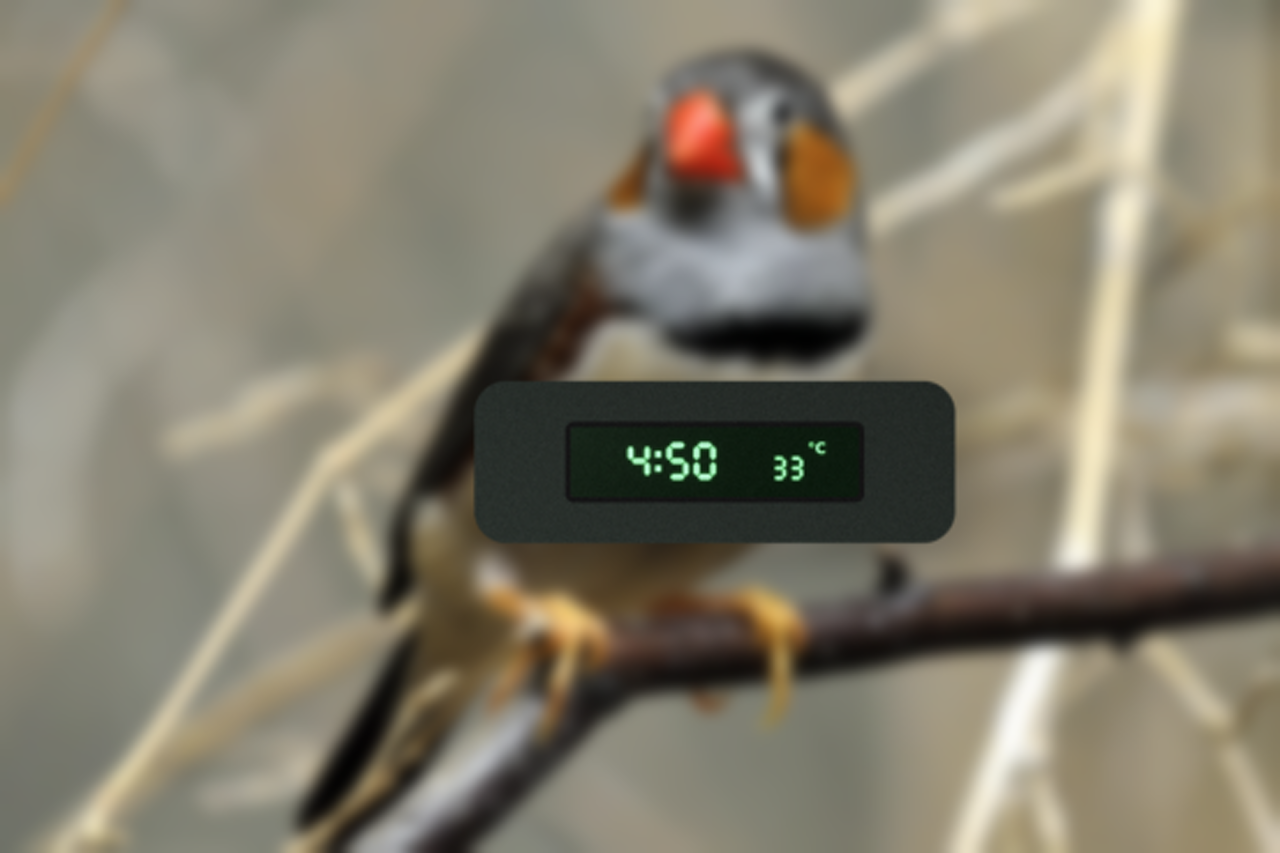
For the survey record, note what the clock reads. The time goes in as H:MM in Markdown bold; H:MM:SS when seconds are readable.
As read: **4:50**
